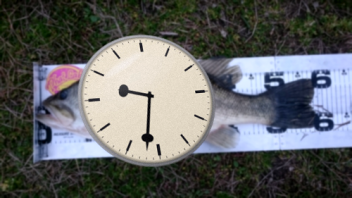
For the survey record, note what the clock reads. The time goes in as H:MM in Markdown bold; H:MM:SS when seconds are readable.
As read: **9:32**
